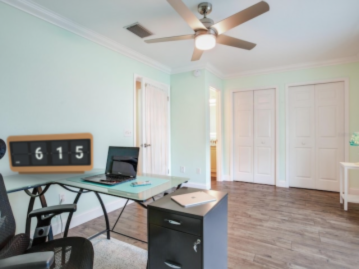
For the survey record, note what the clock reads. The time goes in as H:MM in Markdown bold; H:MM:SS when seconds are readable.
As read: **6:15**
